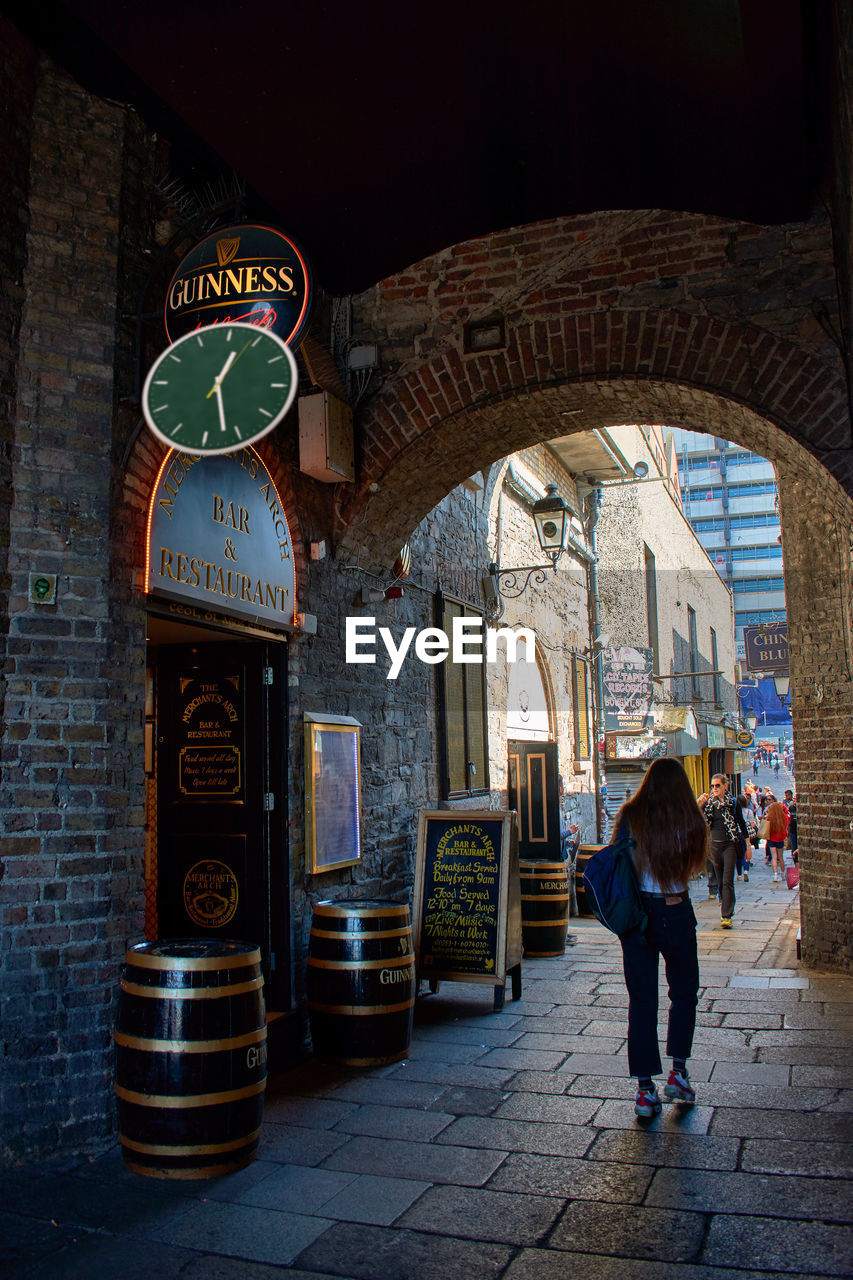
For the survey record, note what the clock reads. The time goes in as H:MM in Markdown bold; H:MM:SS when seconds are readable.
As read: **12:27:04**
